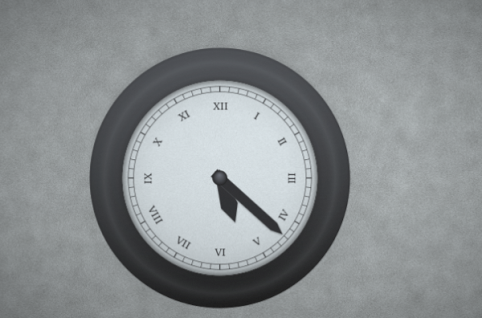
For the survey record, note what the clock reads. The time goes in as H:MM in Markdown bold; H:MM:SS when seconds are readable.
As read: **5:22**
